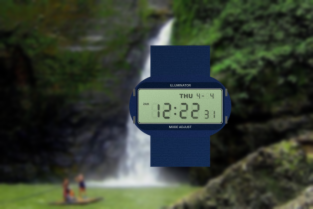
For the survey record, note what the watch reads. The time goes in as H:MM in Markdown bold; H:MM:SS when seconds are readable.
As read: **12:22:31**
